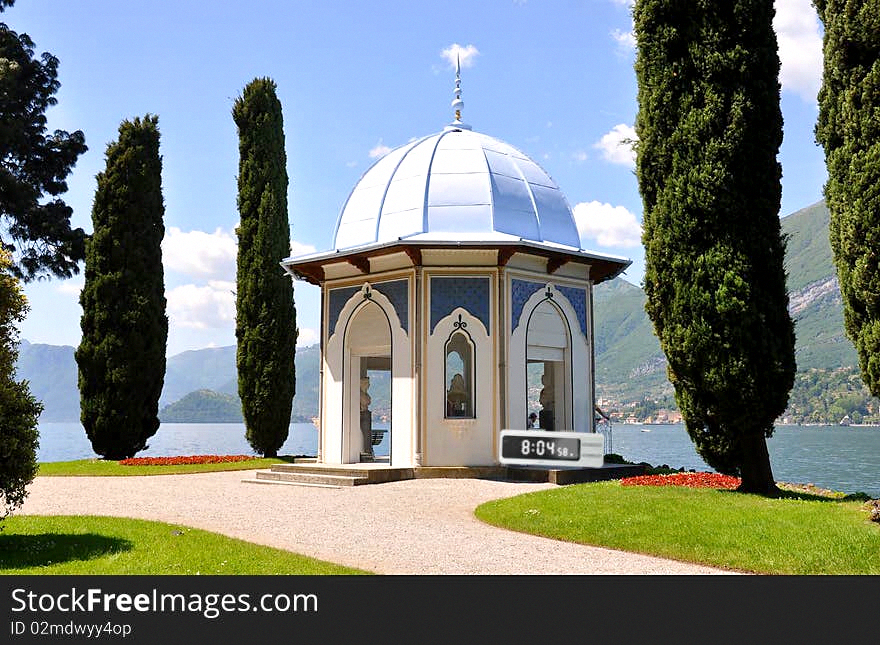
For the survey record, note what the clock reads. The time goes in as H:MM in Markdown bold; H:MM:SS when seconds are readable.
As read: **8:04**
